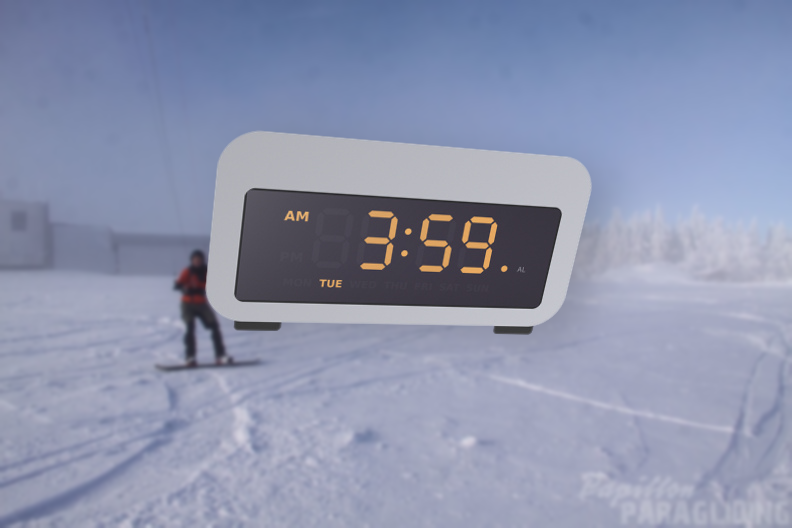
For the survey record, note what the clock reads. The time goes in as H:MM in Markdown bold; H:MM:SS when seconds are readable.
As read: **3:59**
